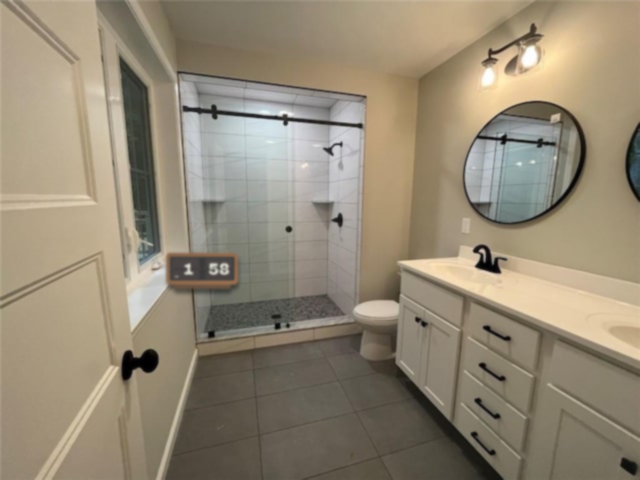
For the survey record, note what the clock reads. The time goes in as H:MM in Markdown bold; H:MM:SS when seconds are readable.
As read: **1:58**
